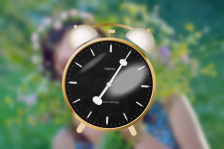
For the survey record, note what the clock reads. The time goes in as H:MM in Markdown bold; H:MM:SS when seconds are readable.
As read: **7:05**
